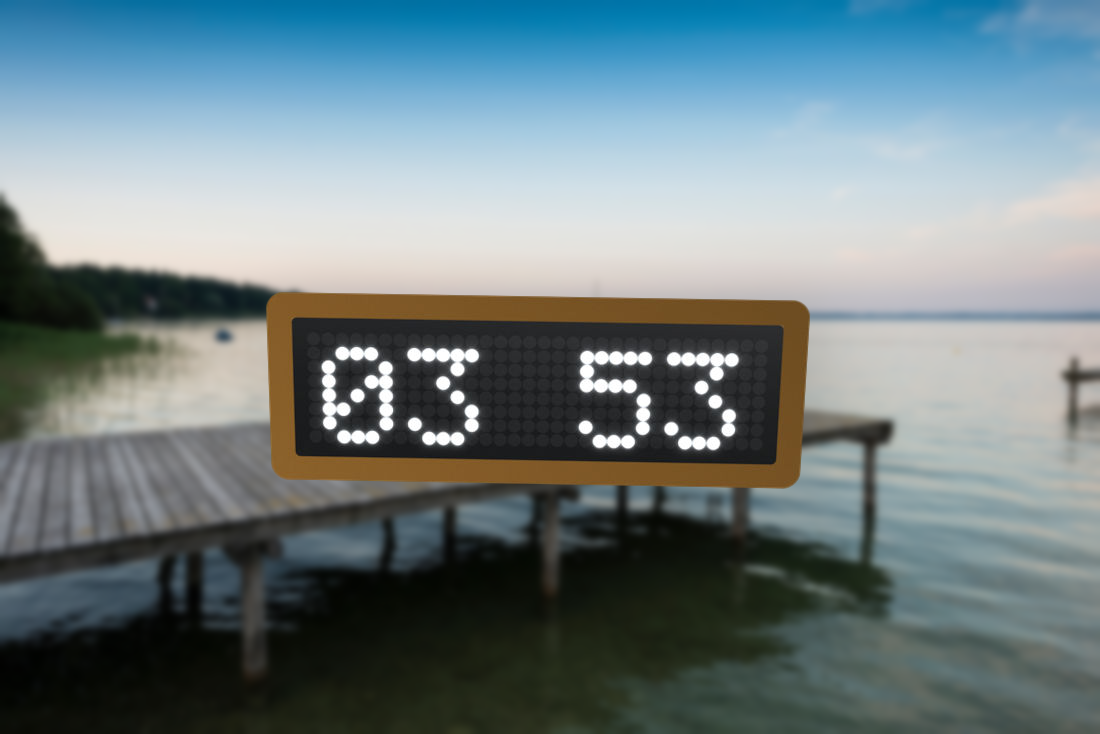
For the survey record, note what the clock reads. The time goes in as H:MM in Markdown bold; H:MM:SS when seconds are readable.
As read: **3:53**
